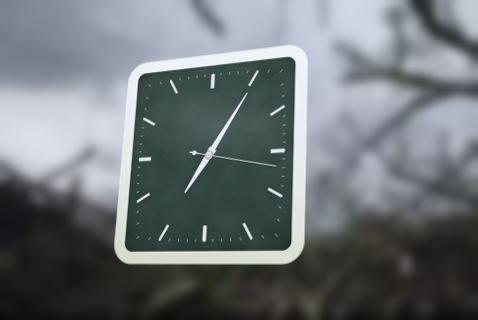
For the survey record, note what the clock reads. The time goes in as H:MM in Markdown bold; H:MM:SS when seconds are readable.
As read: **7:05:17**
